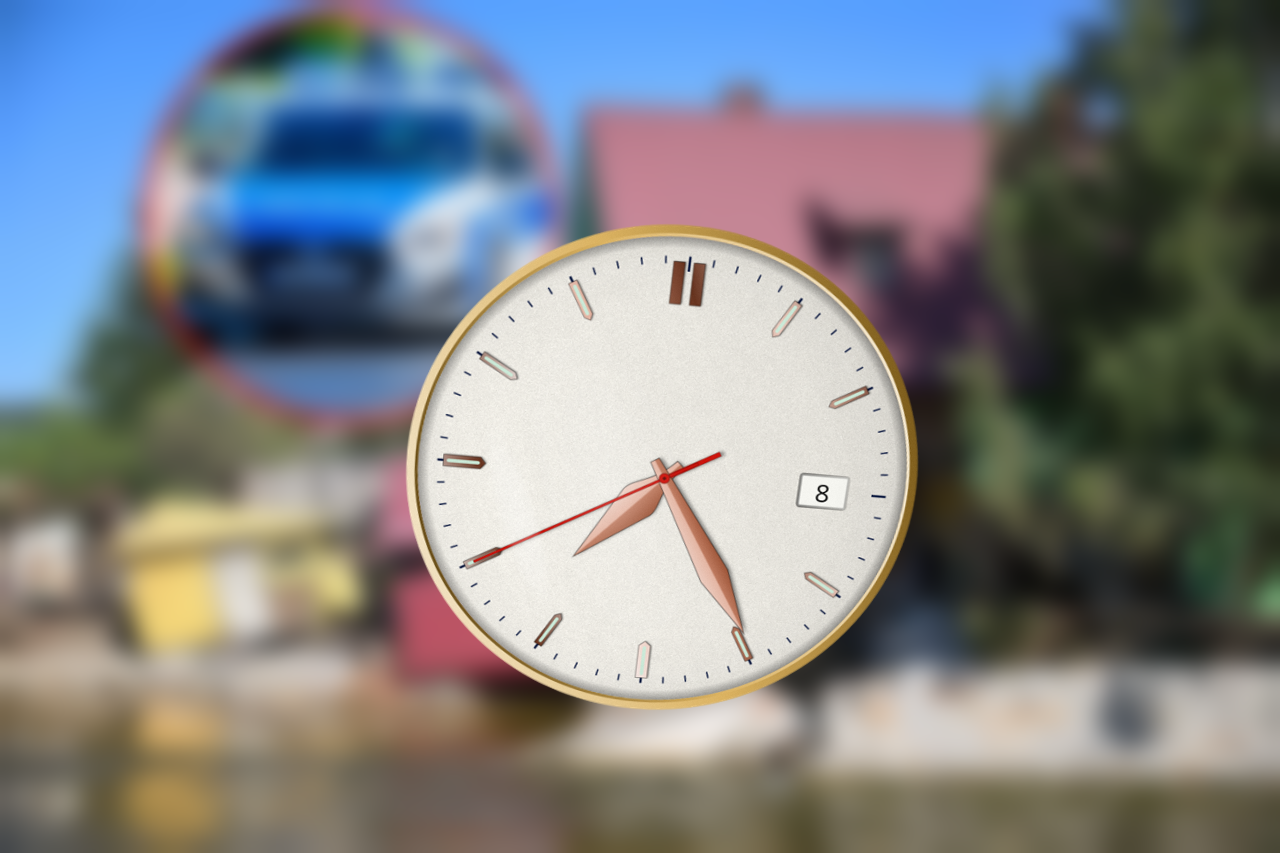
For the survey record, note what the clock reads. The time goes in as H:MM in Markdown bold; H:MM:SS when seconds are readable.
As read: **7:24:40**
